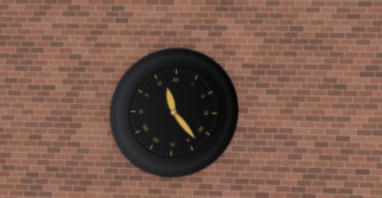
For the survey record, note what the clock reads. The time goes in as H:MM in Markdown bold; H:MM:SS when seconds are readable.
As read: **11:23**
